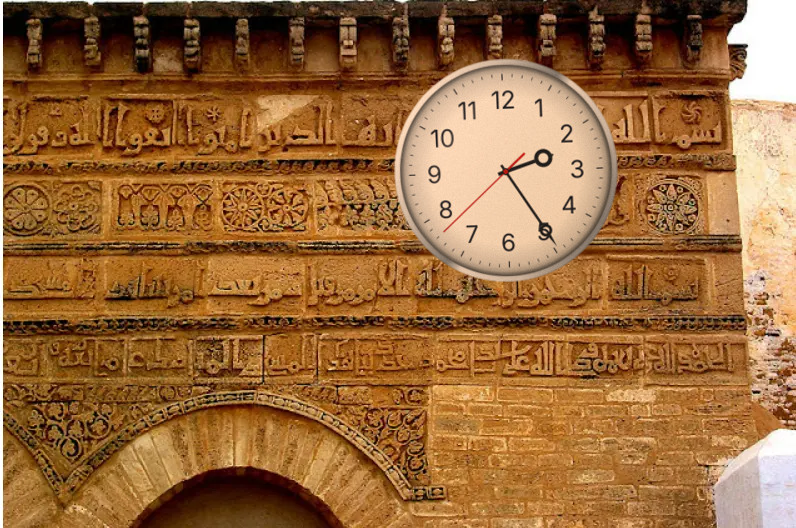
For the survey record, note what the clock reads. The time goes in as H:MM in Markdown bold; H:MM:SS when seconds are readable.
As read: **2:24:38**
